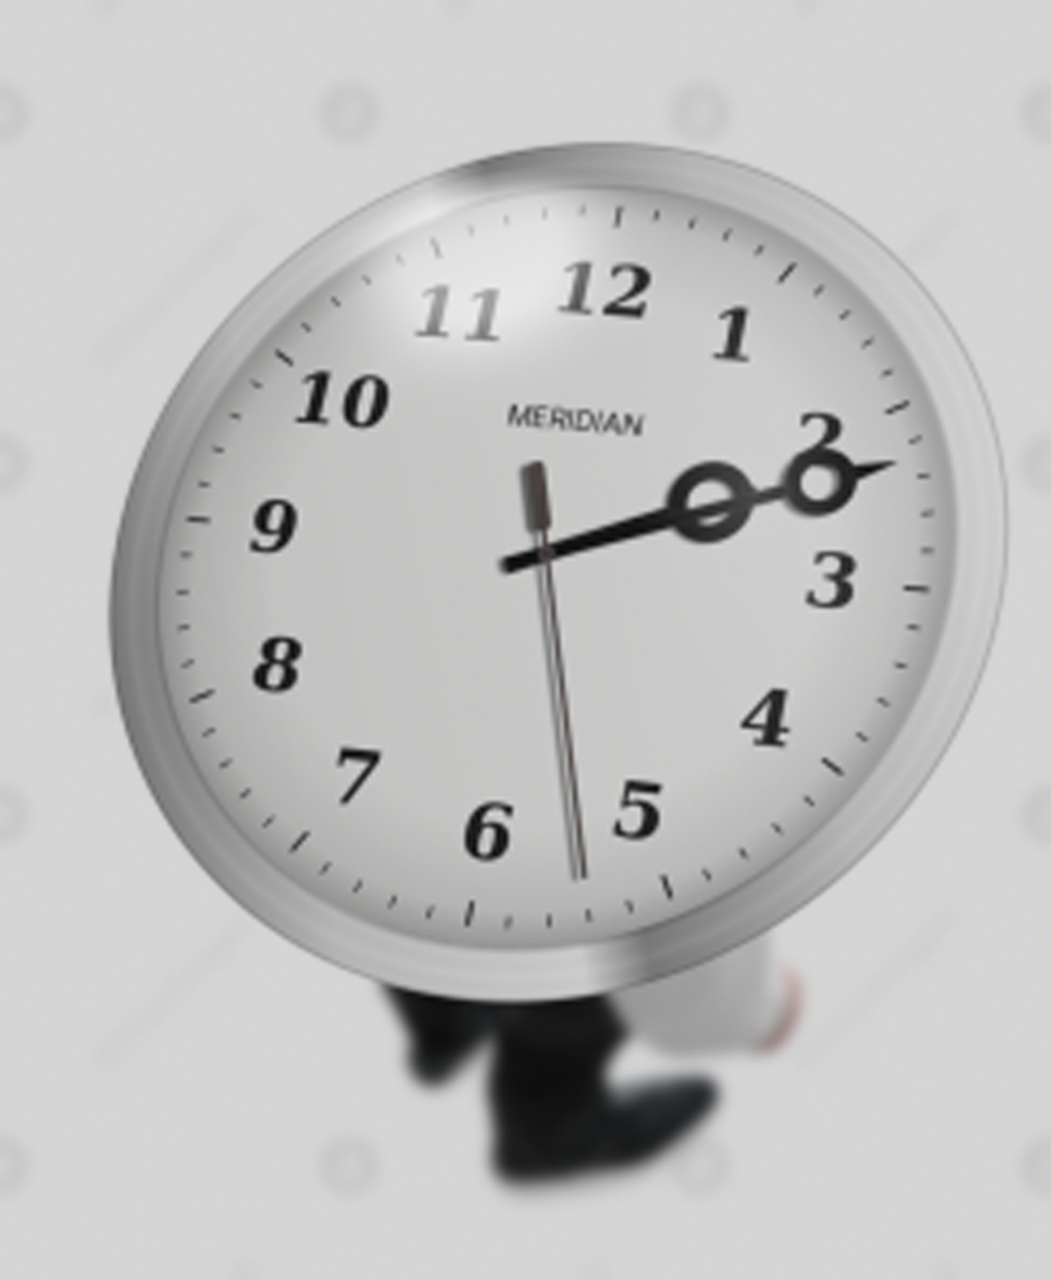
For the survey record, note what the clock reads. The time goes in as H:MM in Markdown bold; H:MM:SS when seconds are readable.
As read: **2:11:27**
